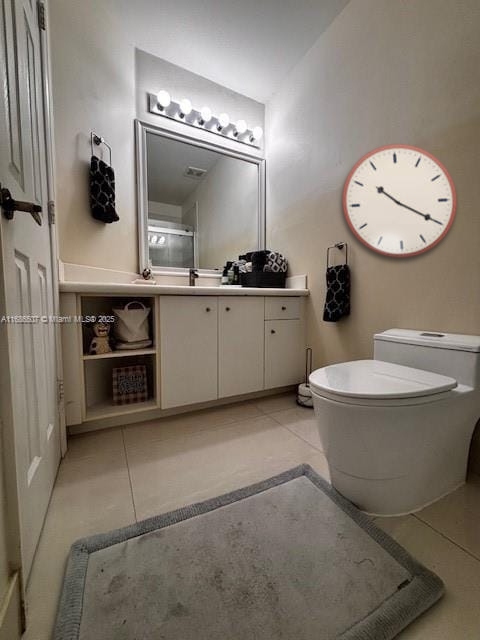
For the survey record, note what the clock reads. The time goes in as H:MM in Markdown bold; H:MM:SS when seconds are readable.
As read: **10:20**
